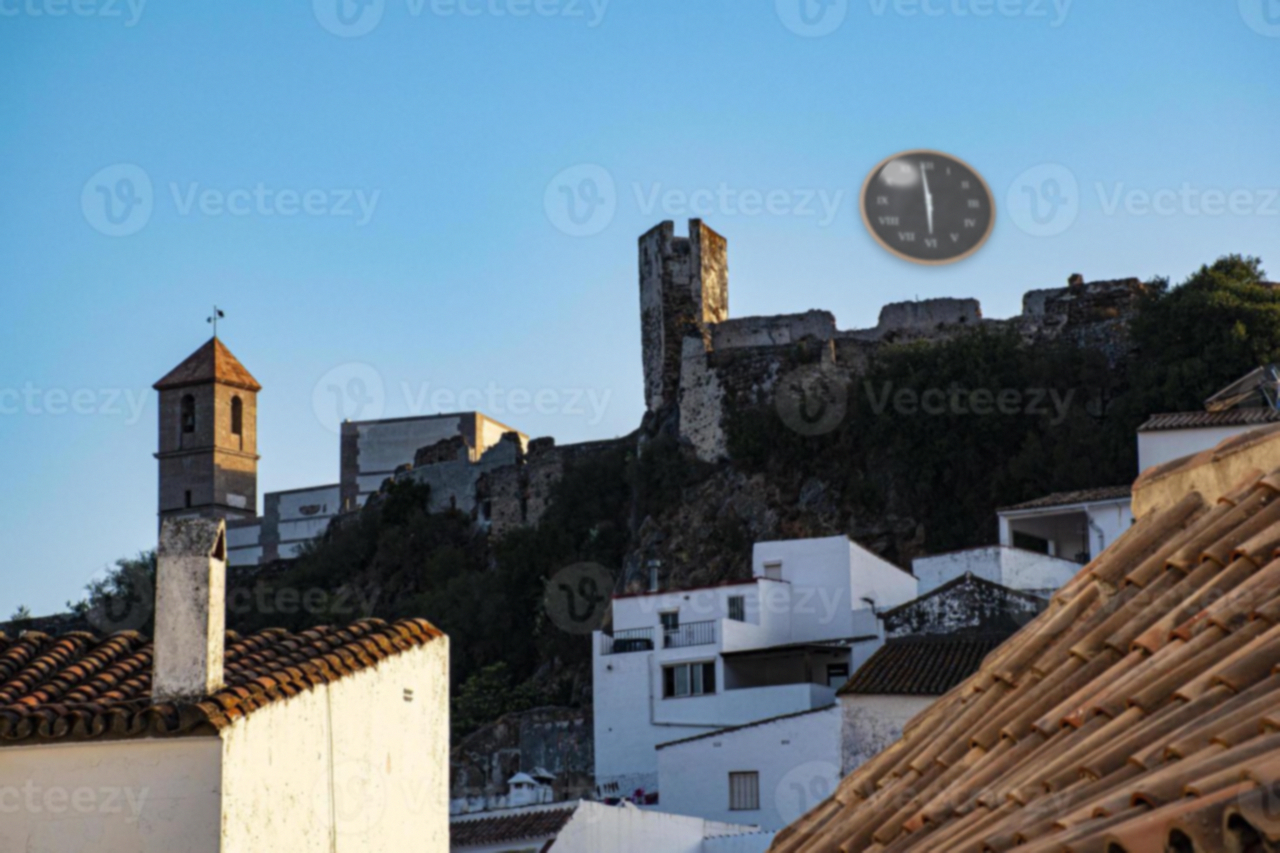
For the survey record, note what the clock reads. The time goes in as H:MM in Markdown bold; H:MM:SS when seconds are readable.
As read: **5:59**
